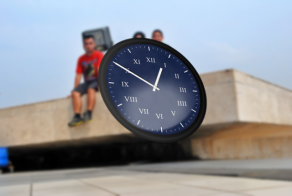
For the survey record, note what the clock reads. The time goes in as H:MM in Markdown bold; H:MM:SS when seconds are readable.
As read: **12:50**
